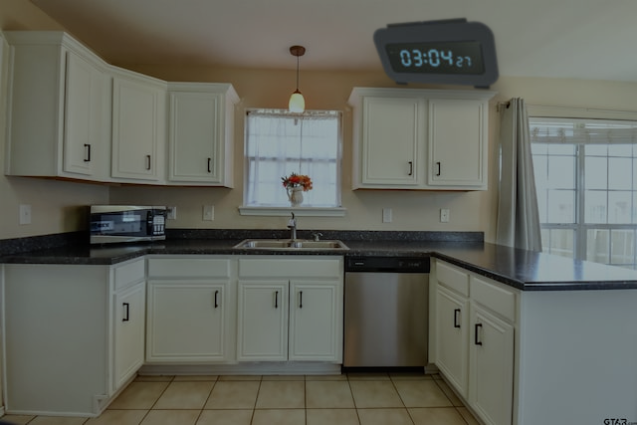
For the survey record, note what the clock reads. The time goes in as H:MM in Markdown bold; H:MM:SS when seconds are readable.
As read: **3:04:27**
